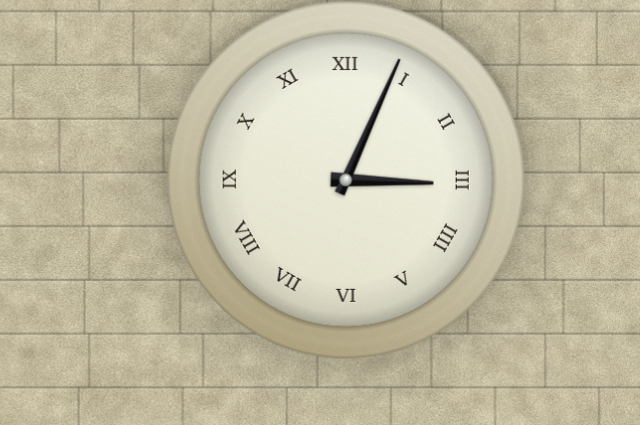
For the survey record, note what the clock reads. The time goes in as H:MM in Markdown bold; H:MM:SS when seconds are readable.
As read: **3:04**
